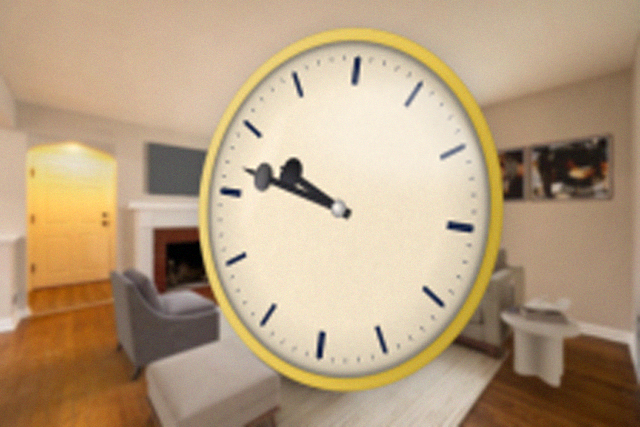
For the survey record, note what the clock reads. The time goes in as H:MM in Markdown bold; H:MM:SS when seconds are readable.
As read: **9:47**
